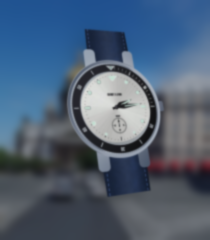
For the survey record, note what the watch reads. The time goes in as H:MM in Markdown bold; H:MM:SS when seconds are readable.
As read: **2:14**
